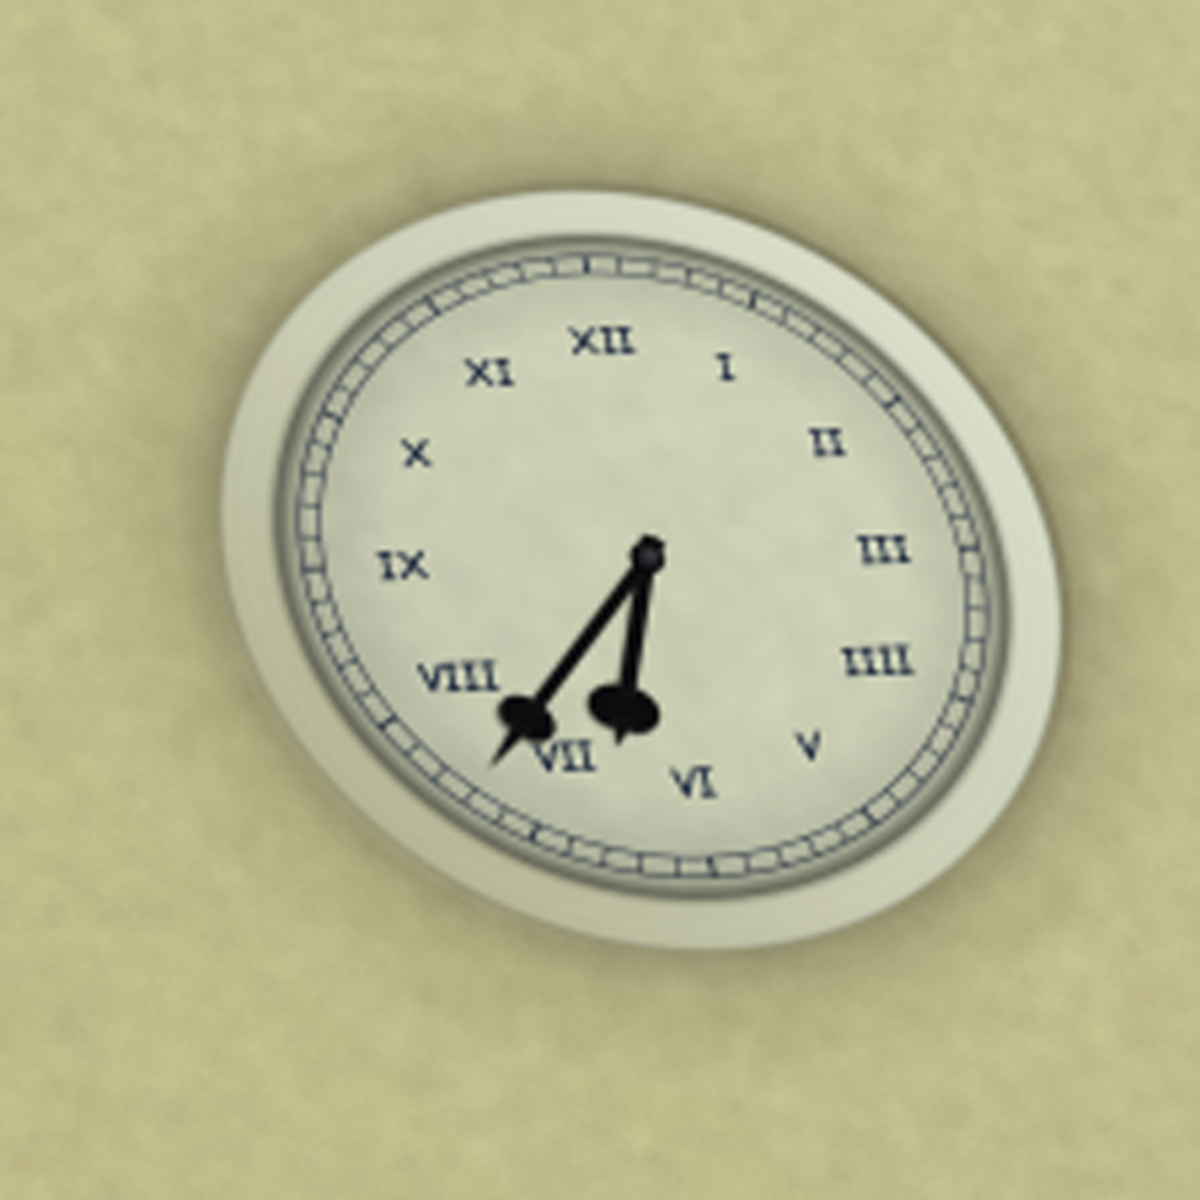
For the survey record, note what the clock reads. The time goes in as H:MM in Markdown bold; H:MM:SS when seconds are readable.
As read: **6:37**
